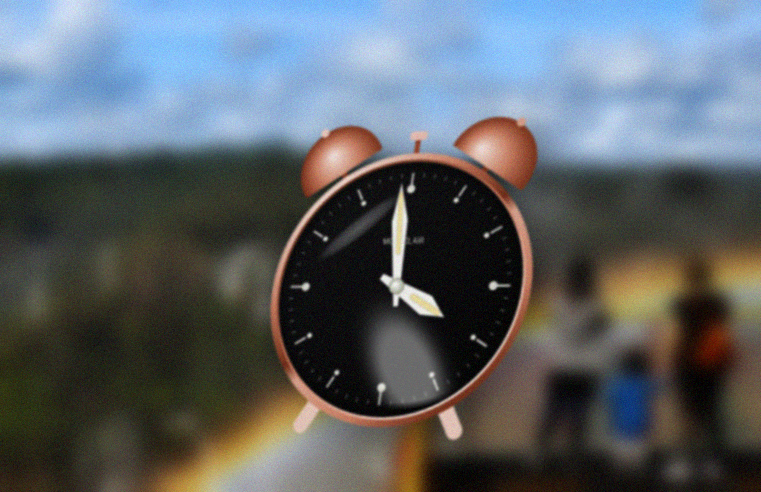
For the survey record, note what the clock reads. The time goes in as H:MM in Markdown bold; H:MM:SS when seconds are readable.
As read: **3:59**
